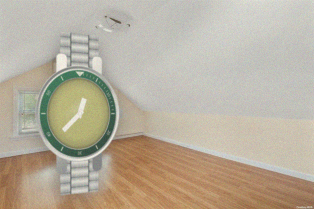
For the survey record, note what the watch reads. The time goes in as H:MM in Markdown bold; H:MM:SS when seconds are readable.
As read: **12:38**
